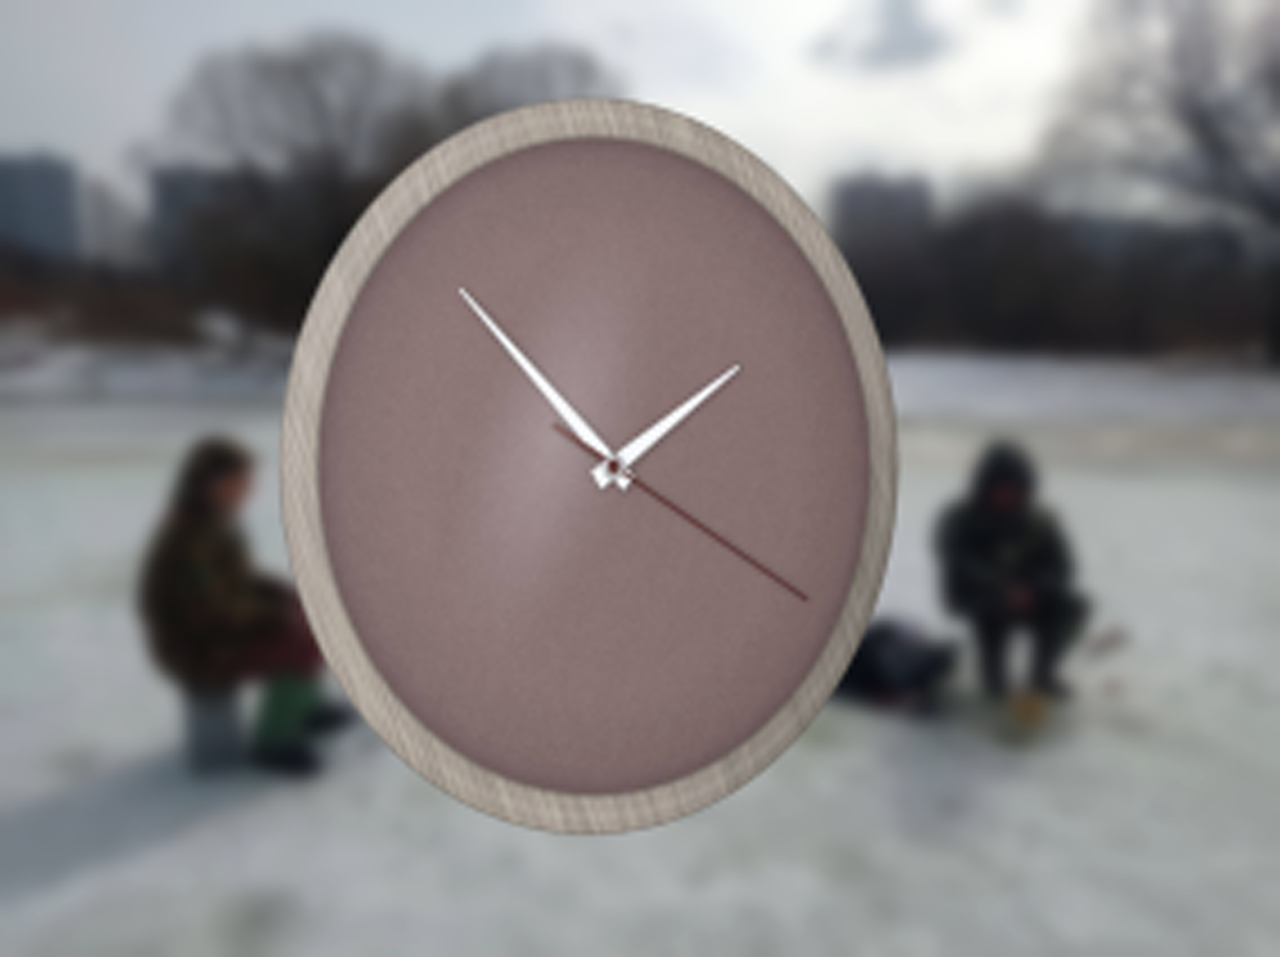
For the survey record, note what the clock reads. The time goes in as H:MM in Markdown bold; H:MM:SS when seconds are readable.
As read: **1:52:20**
